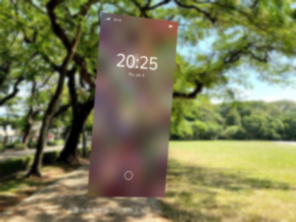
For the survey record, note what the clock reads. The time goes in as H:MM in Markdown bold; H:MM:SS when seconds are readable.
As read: **20:25**
